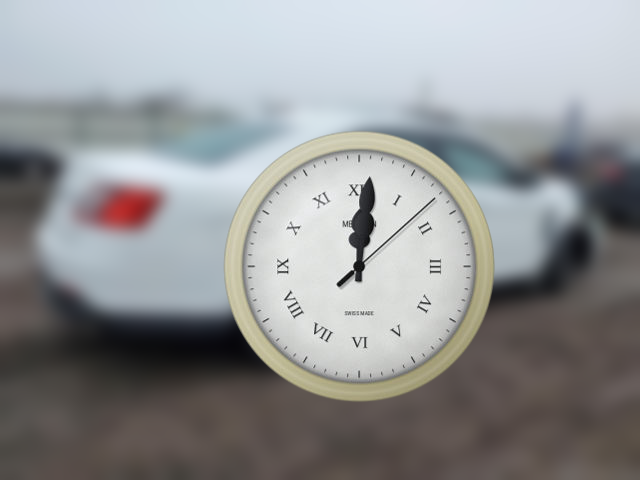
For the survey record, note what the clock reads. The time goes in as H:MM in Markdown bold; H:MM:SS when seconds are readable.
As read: **12:01:08**
